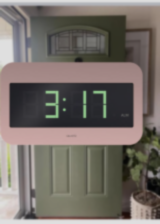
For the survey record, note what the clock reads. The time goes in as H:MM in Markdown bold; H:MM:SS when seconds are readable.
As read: **3:17**
